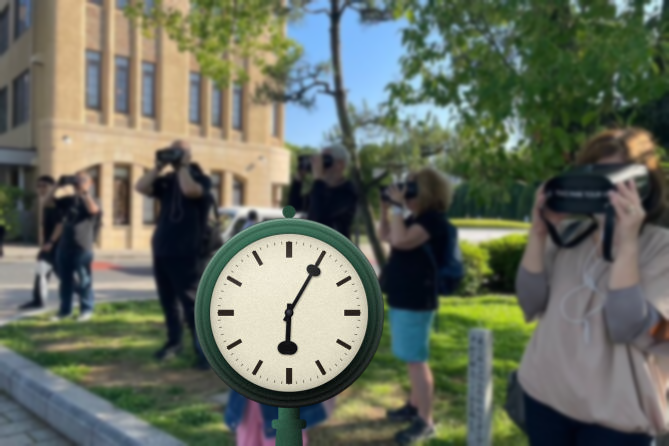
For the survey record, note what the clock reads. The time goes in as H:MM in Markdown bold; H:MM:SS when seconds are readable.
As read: **6:05**
